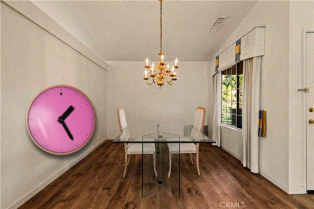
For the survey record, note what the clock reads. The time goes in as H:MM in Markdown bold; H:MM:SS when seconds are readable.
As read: **1:25**
